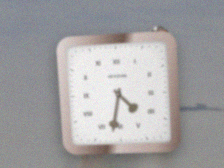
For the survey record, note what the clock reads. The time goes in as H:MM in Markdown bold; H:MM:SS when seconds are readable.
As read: **4:32**
